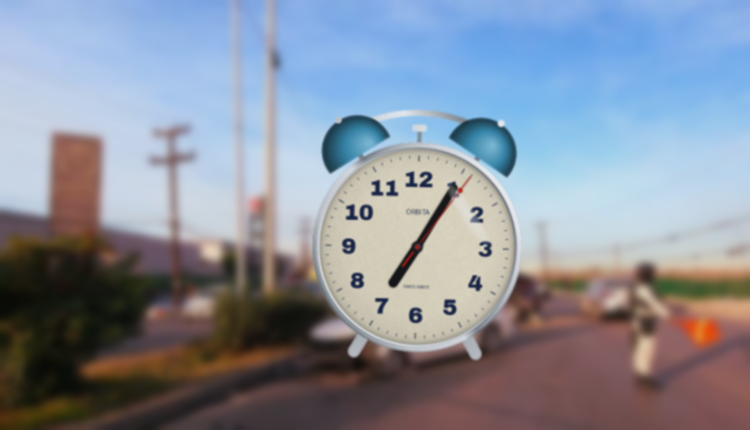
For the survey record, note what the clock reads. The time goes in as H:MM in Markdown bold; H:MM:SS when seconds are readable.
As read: **7:05:06**
